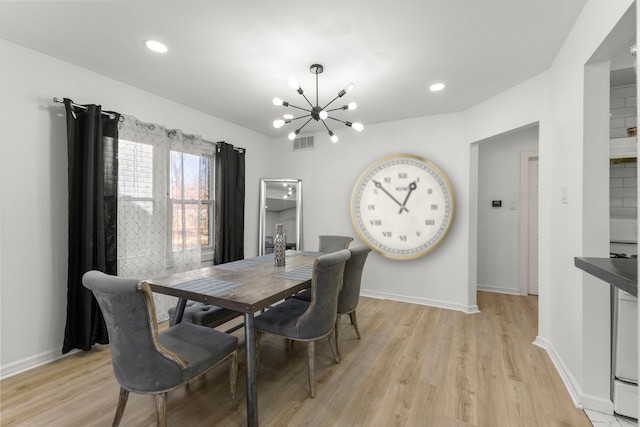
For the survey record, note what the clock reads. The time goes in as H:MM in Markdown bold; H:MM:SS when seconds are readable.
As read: **12:52**
